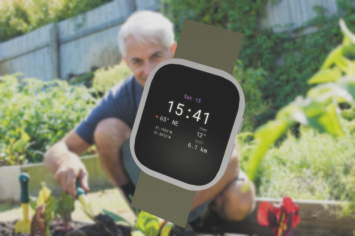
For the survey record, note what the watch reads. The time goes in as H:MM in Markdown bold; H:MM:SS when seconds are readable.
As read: **15:41**
